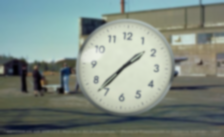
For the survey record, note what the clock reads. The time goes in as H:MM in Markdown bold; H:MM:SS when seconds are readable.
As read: **1:37**
